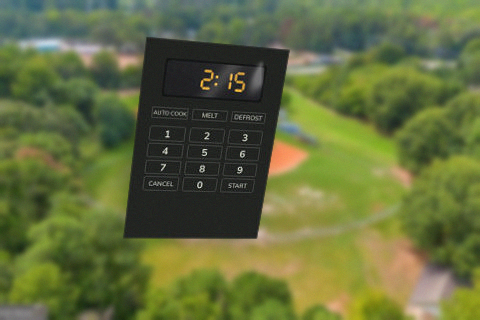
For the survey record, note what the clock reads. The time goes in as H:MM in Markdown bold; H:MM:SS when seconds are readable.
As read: **2:15**
